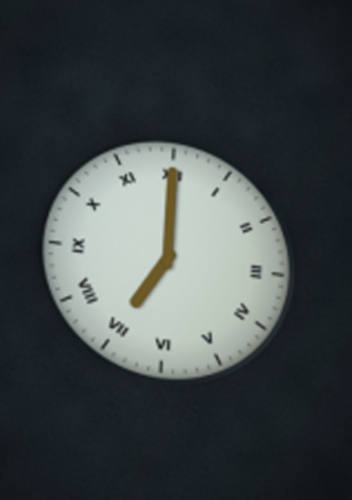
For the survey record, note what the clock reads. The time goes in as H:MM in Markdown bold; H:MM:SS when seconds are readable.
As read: **7:00**
